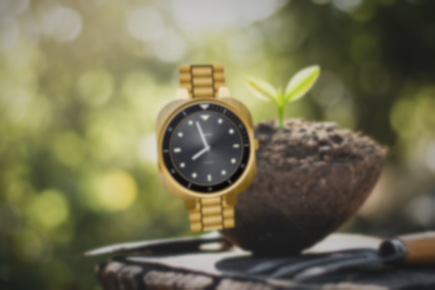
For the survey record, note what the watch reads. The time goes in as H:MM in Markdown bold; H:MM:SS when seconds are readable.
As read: **7:57**
